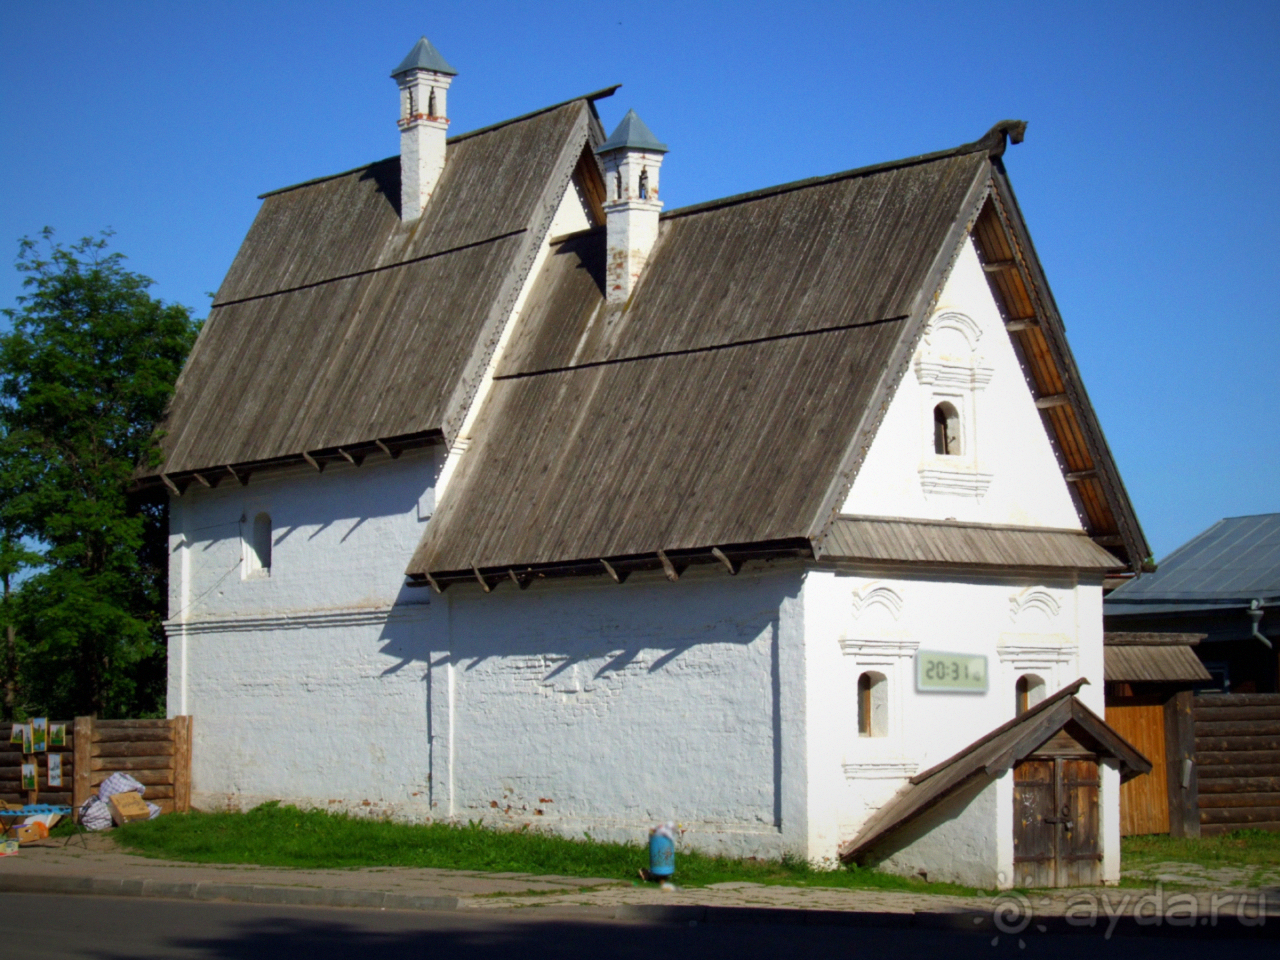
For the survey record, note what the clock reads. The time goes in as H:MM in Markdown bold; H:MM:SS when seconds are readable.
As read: **20:31**
